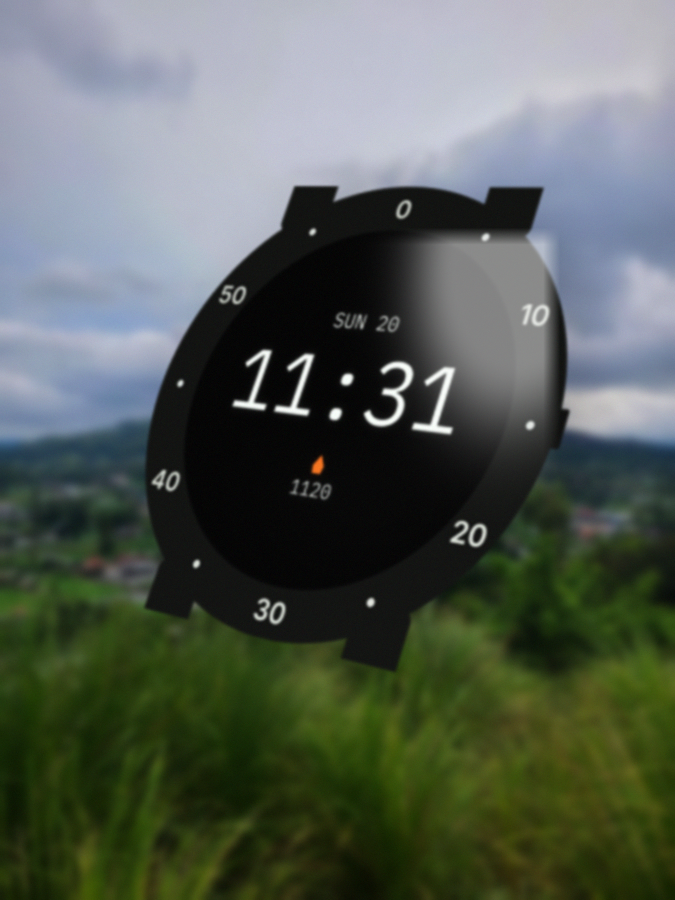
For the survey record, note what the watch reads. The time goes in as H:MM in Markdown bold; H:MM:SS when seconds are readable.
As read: **11:31**
